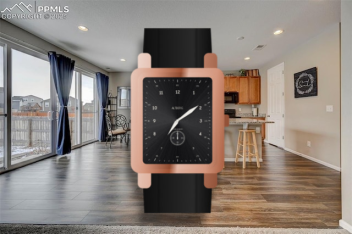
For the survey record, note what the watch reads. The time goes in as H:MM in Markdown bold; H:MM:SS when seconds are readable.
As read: **7:09**
